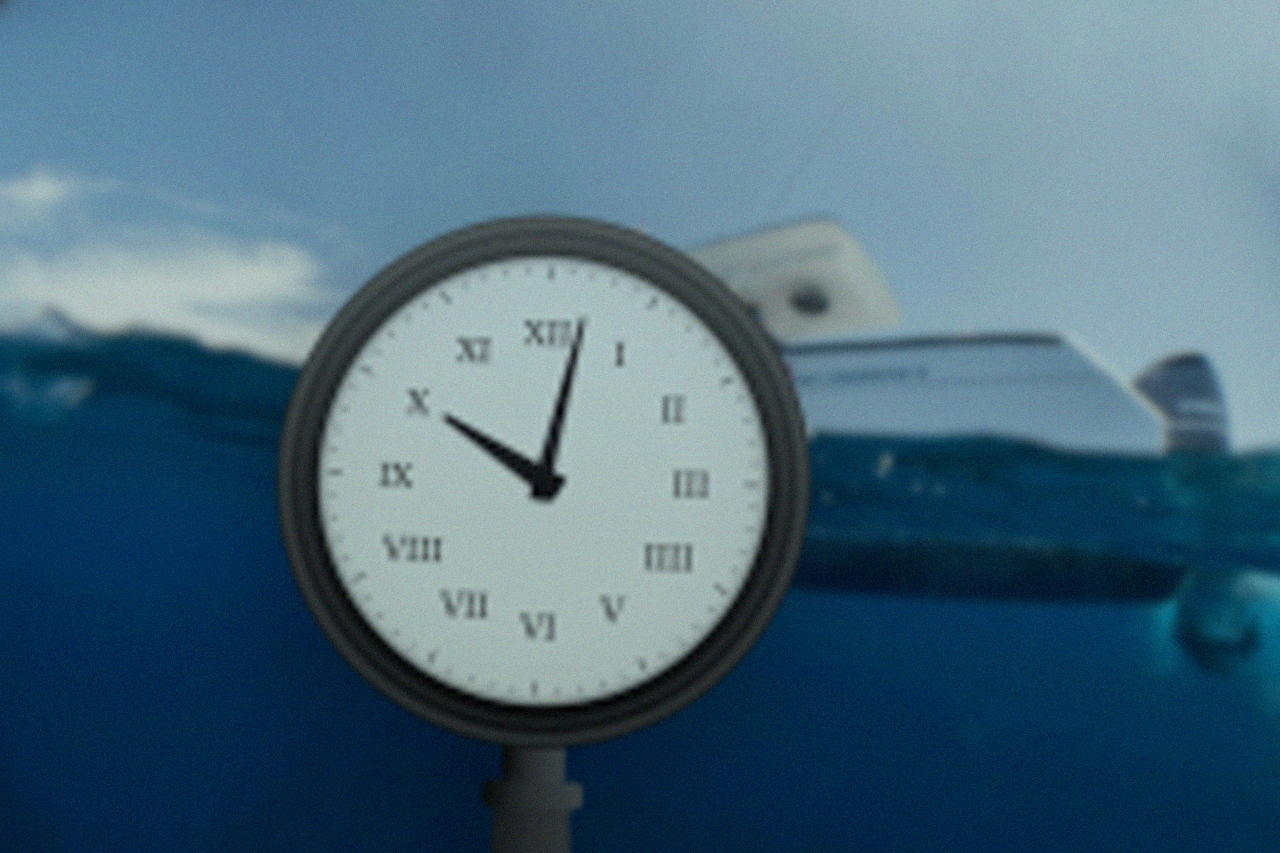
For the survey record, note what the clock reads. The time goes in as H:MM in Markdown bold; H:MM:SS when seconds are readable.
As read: **10:02**
